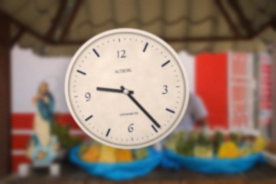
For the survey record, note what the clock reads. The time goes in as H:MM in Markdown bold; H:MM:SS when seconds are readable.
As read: **9:24**
